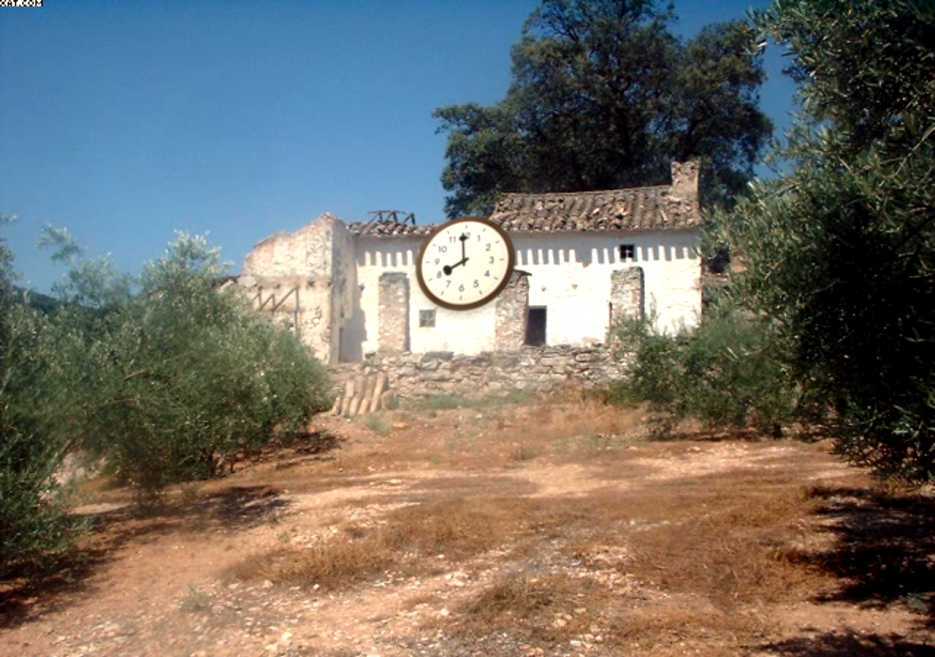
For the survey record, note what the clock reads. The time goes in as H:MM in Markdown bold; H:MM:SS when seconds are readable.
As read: **7:59**
